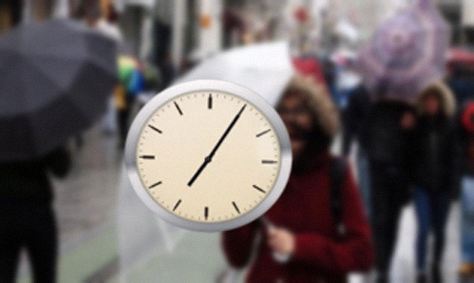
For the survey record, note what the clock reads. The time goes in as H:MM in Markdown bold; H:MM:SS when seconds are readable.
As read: **7:05**
